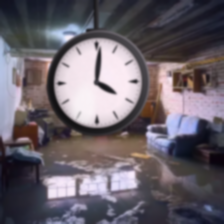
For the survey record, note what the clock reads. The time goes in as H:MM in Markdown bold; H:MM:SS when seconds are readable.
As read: **4:01**
